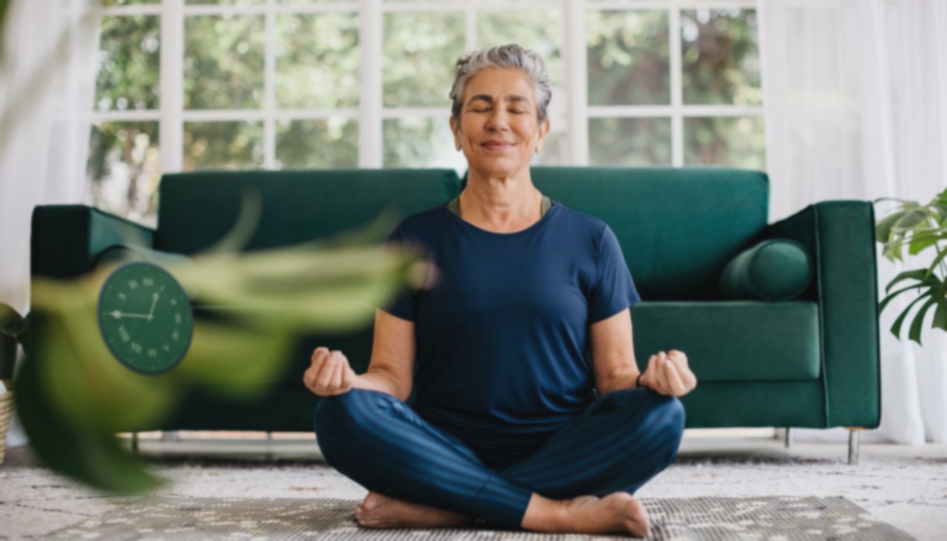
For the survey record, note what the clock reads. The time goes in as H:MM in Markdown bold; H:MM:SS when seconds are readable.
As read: **12:45**
